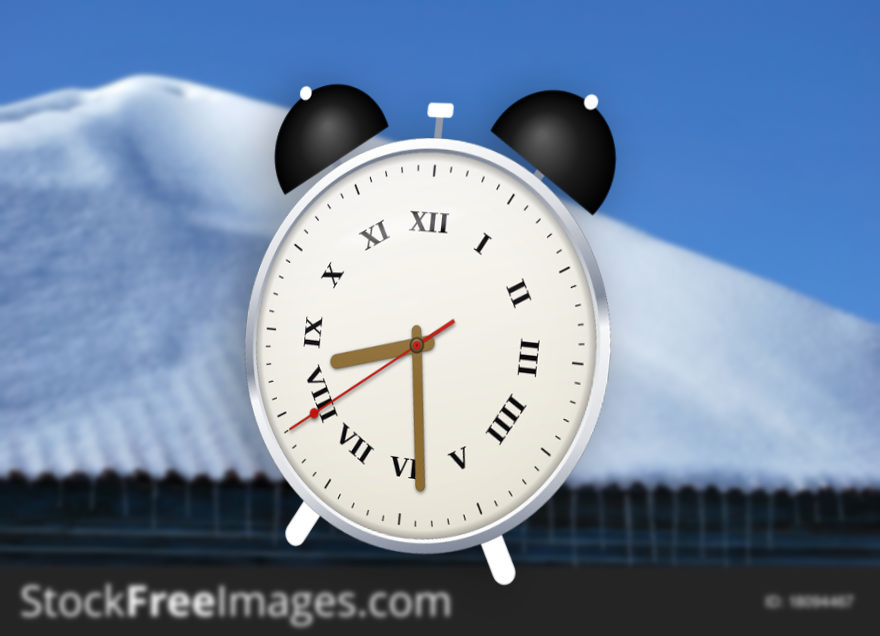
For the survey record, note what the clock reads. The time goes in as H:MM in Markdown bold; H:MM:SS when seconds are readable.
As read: **8:28:39**
